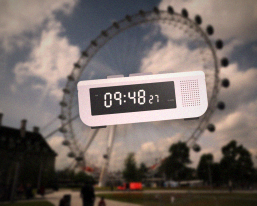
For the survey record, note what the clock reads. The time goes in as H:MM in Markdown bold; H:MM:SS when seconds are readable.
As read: **9:48:27**
